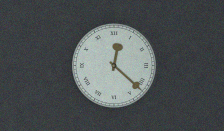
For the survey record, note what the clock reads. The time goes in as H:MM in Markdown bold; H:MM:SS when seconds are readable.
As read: **12:22**
